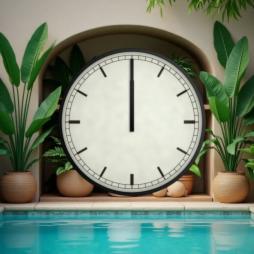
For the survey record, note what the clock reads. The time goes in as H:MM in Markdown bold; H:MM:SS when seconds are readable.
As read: **12:00**
